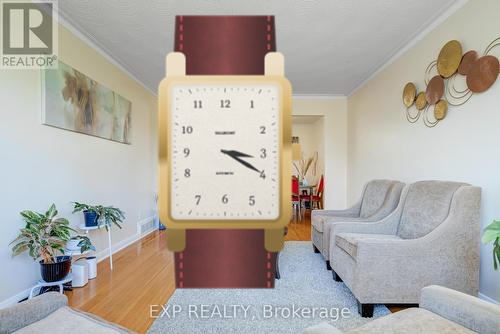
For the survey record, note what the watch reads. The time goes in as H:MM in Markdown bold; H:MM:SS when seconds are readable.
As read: **3:20**
